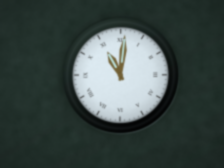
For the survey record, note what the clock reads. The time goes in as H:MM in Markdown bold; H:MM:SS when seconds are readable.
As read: **11:01**
